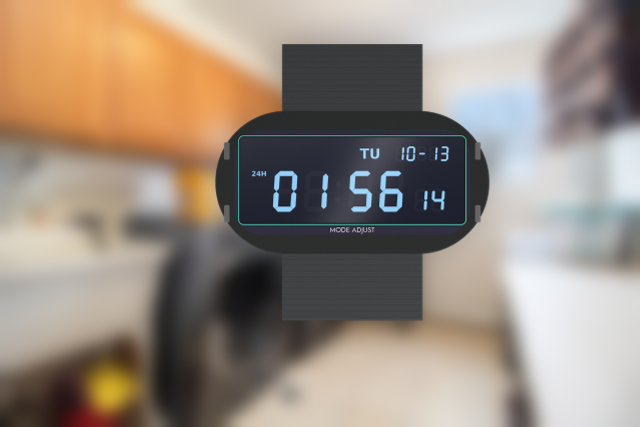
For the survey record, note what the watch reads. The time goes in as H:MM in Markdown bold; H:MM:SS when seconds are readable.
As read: **1:56:14**
